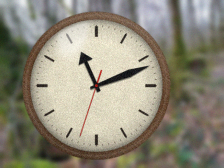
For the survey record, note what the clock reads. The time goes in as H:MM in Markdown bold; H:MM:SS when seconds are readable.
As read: **11:11:33**
